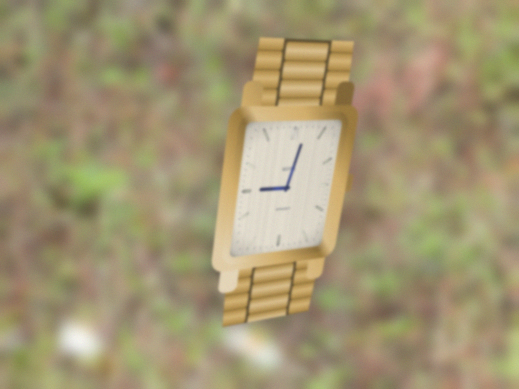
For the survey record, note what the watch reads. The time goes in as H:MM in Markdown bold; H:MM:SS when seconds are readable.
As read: **9:02**
